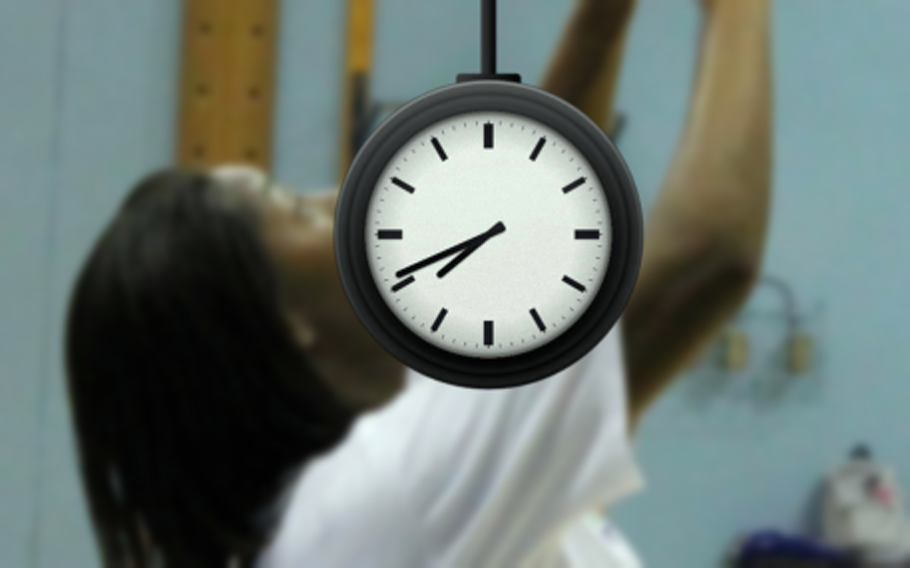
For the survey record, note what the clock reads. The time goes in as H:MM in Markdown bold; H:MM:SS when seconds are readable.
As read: **7:41**
